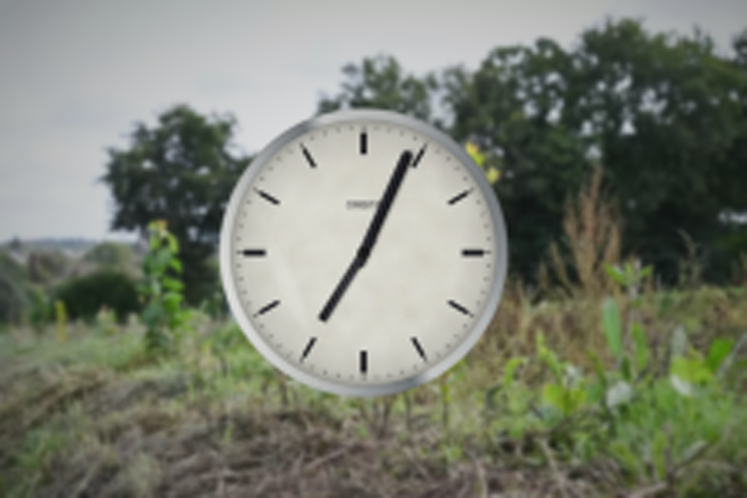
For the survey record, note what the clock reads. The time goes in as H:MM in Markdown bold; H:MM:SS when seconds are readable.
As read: **7:04**
